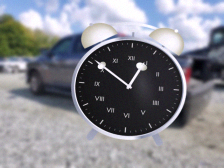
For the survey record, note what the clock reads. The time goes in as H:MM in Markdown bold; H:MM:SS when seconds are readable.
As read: **12:51**
